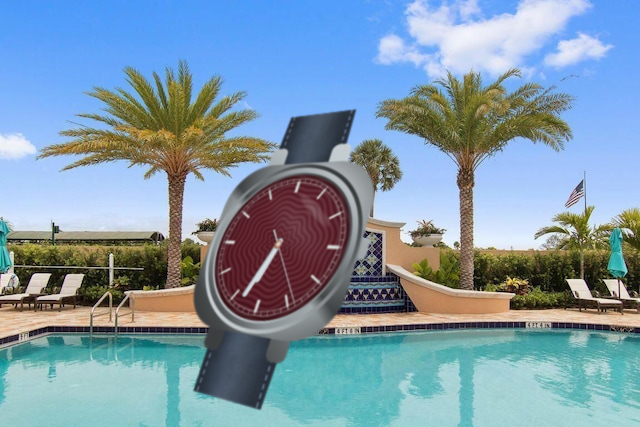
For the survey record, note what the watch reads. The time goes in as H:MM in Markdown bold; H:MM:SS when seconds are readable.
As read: **6:33:24**
